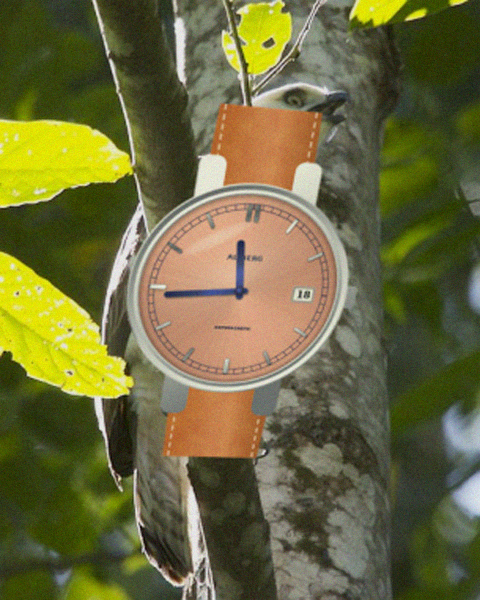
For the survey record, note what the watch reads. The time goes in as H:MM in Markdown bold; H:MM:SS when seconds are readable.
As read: **11:44**
